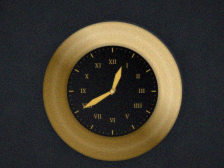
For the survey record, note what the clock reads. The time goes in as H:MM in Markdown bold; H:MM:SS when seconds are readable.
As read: **12:40**
